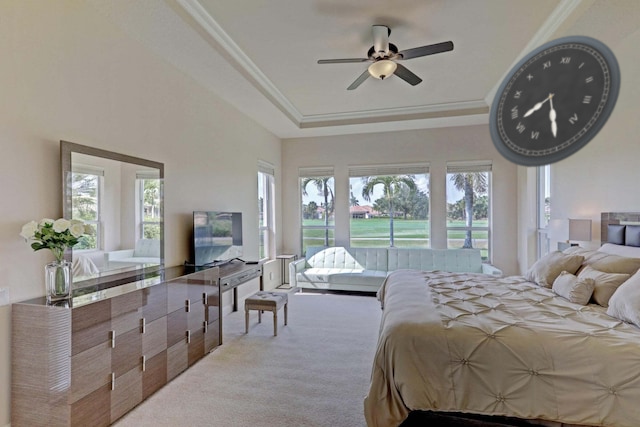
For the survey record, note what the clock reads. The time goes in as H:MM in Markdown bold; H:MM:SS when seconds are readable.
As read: **7:25**
